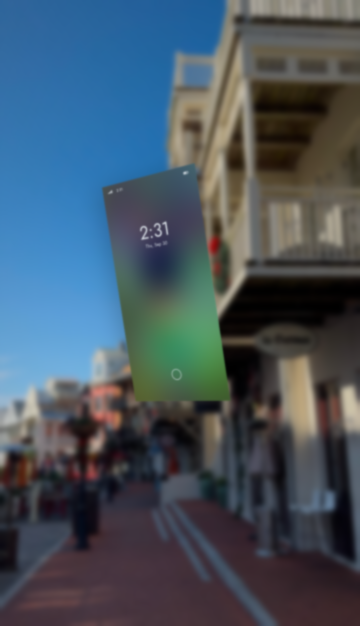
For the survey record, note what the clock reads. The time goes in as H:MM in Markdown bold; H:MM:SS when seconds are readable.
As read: **2:31**
